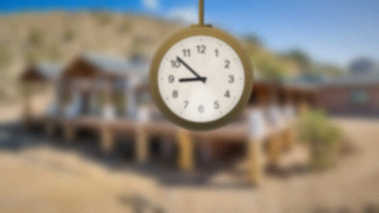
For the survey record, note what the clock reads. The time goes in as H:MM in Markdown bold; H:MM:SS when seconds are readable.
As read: **8:52**
